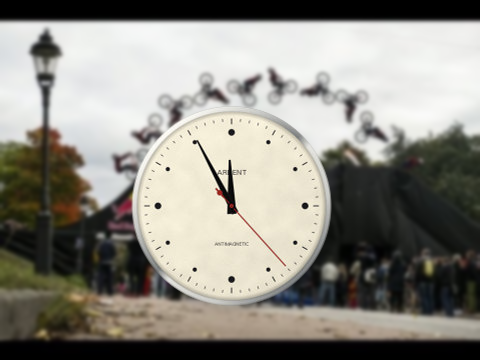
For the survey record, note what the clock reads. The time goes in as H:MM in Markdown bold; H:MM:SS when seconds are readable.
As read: **11:55:23**
